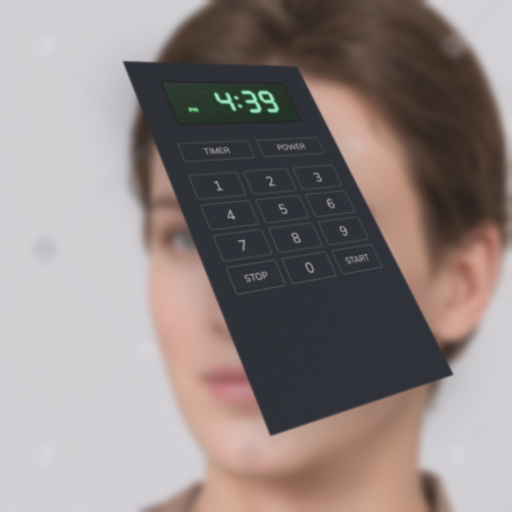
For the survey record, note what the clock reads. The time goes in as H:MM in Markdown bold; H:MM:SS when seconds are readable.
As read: **4:39**
